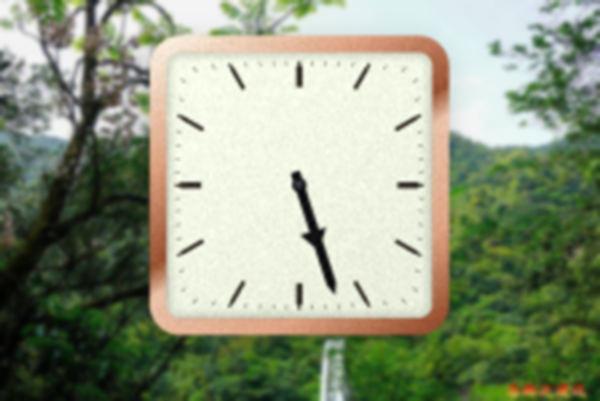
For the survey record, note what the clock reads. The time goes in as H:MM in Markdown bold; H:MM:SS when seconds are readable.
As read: **5:27**
